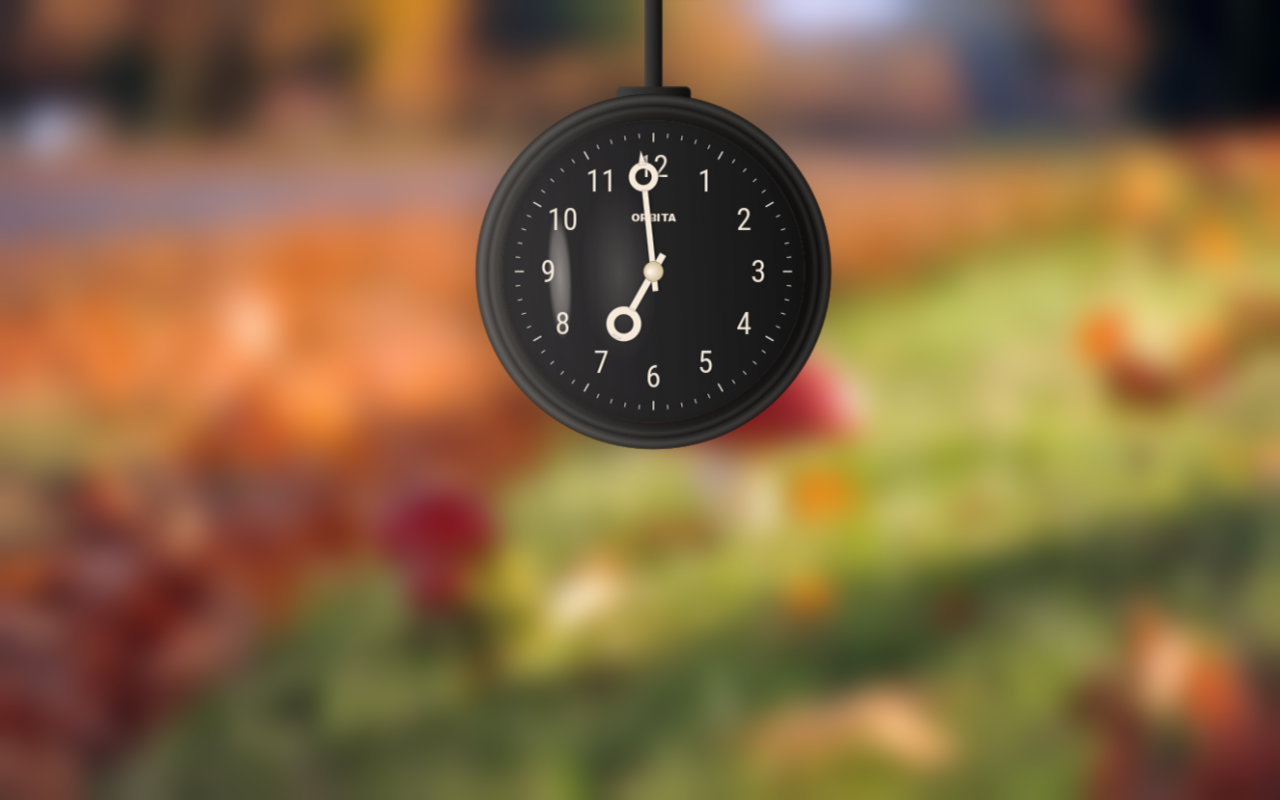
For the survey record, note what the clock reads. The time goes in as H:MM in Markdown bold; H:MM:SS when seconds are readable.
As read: **6:59**
